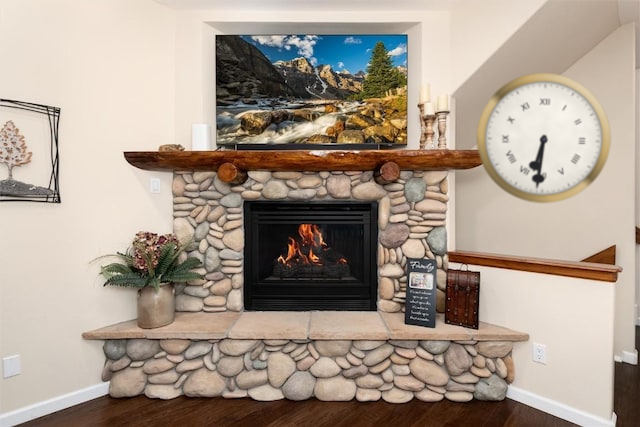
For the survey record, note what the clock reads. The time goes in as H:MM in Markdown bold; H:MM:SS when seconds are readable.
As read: **6:31**
